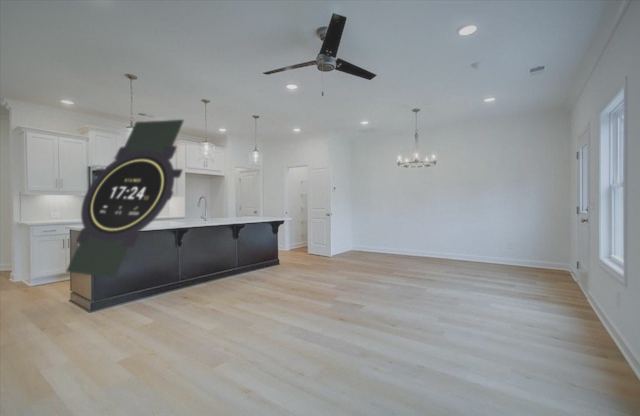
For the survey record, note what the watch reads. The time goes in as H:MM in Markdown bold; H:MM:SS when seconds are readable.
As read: **17:24**
